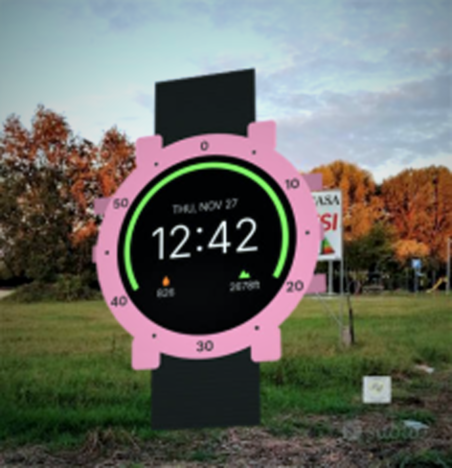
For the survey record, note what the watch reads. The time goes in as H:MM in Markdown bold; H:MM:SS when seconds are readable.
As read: **12:42**
